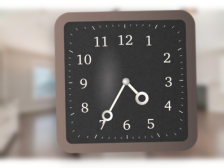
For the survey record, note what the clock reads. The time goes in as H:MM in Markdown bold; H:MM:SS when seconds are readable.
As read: **4:35**
